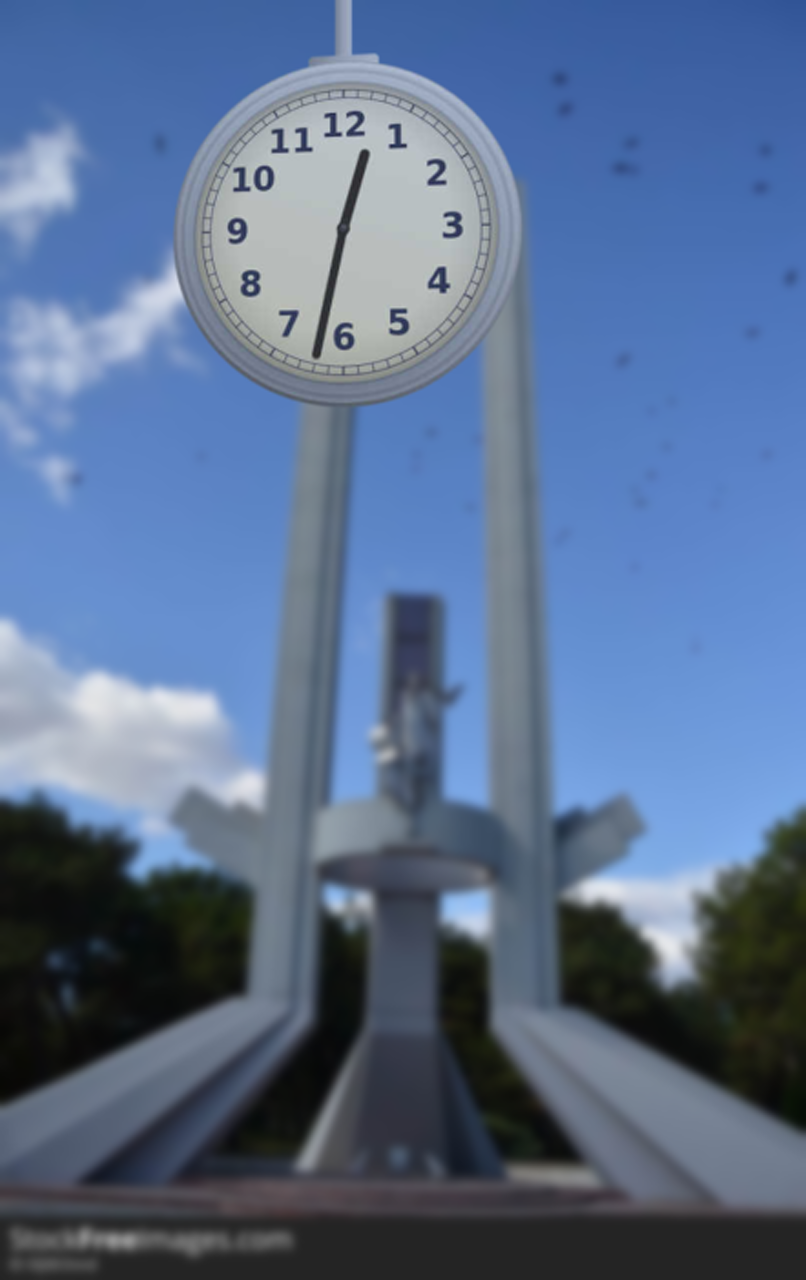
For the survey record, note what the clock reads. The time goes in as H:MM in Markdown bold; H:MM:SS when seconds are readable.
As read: **12:32**
